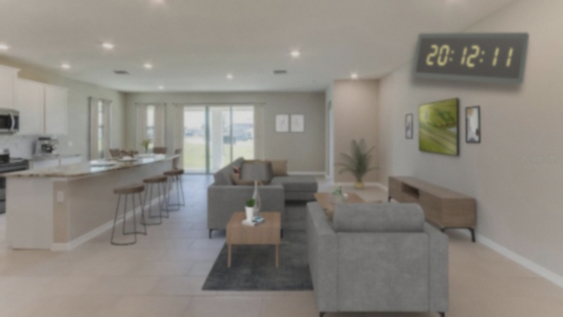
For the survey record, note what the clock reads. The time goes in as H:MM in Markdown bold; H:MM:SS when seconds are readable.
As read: **20:12:11**
